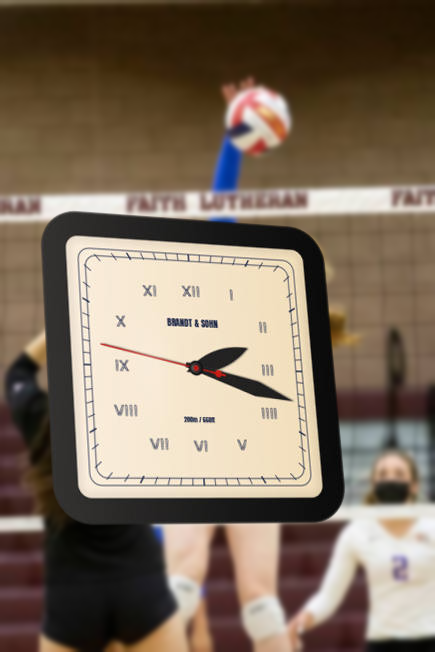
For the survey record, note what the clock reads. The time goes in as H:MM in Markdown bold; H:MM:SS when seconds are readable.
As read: **2:17:47**
